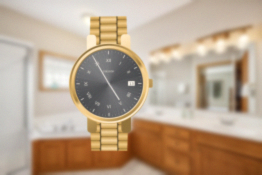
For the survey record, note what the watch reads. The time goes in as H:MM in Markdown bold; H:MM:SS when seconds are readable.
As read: **4:55**
